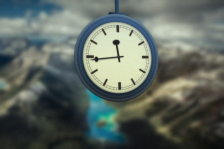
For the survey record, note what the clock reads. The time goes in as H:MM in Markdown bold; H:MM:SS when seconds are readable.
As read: **11:44**
